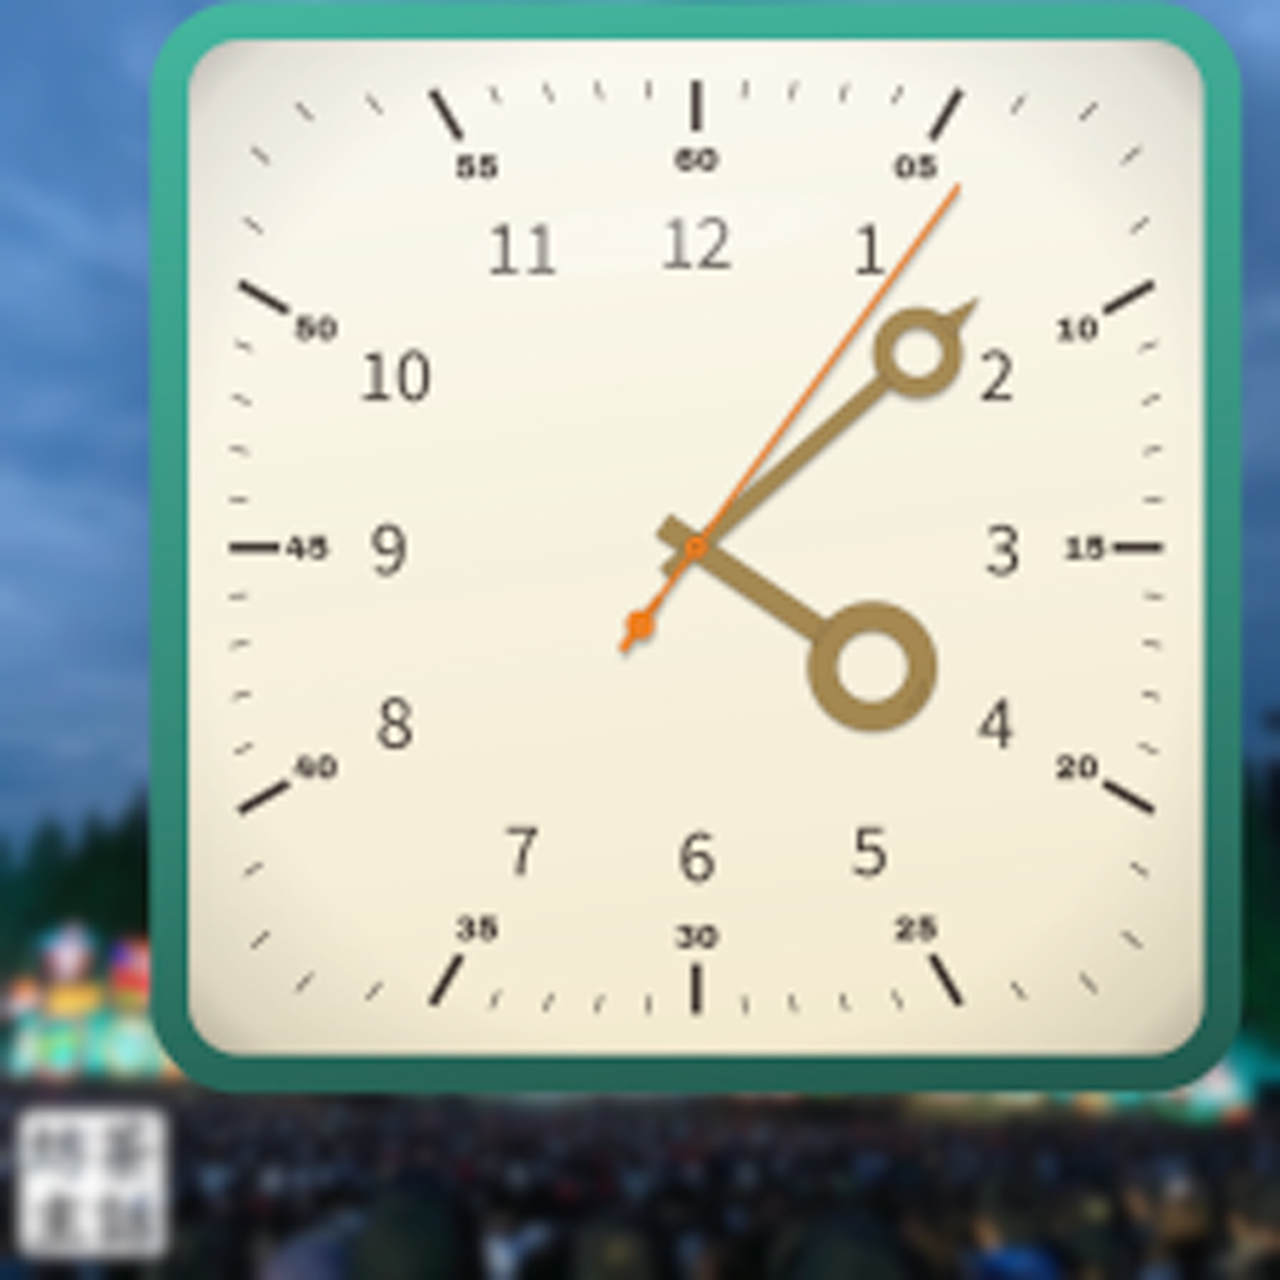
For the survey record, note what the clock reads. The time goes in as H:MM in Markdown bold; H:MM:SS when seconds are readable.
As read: **4:08:06**
